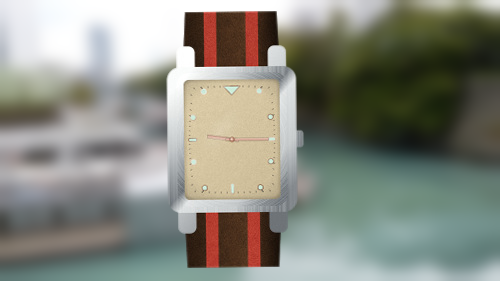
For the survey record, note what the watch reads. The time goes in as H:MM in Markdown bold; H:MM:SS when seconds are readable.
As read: **9:15**
